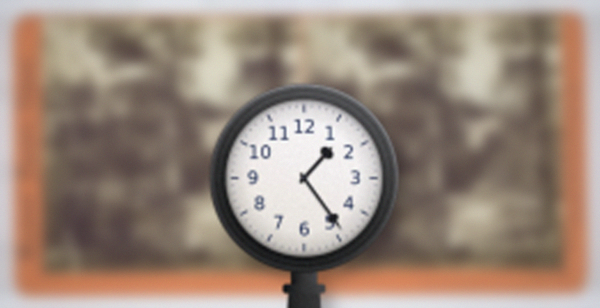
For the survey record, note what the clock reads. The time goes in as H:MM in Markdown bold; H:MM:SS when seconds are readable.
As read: **1:24**
